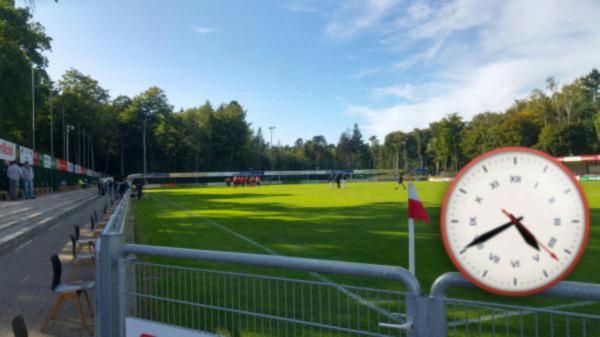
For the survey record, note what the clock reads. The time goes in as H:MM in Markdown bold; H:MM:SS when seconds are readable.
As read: **4:40:22**
